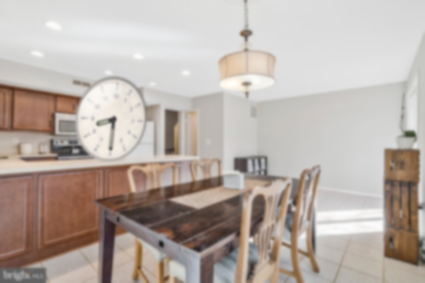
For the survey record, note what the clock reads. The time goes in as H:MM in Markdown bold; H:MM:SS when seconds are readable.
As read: **8:30**
